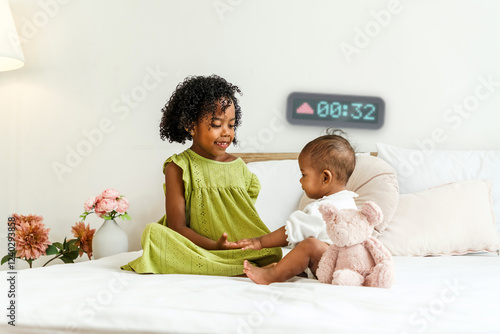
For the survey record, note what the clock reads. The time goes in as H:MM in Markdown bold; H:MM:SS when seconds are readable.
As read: **0:32**
